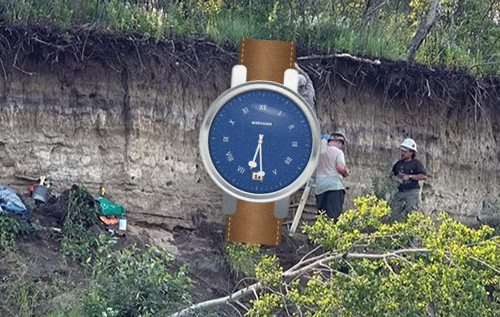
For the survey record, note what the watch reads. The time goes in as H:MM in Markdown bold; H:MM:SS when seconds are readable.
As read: **6:29**
